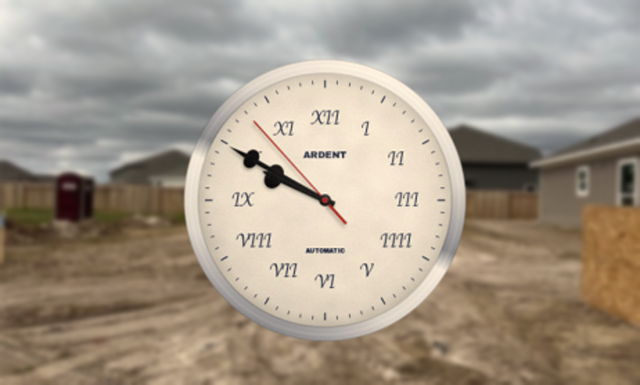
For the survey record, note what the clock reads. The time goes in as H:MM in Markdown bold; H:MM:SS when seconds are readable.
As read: **9:49:53**
